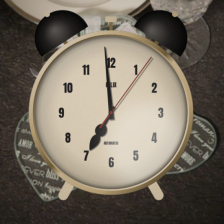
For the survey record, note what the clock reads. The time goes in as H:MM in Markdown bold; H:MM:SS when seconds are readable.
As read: **6:59:06**
